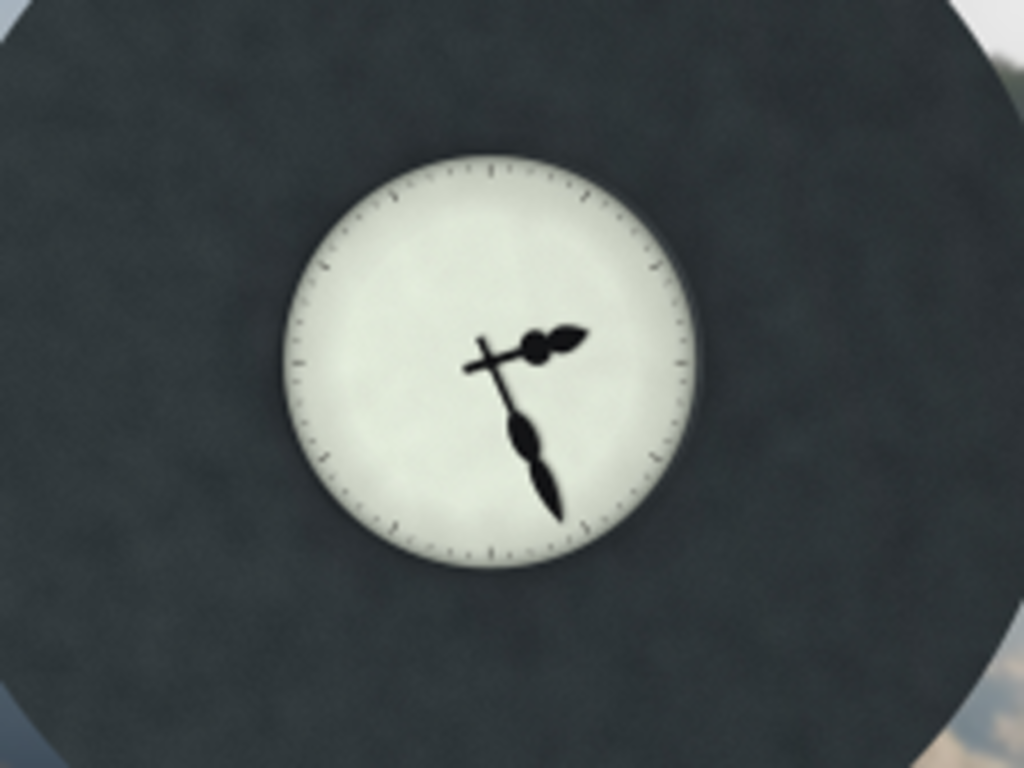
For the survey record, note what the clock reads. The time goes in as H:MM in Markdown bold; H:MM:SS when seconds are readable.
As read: **2:26**
